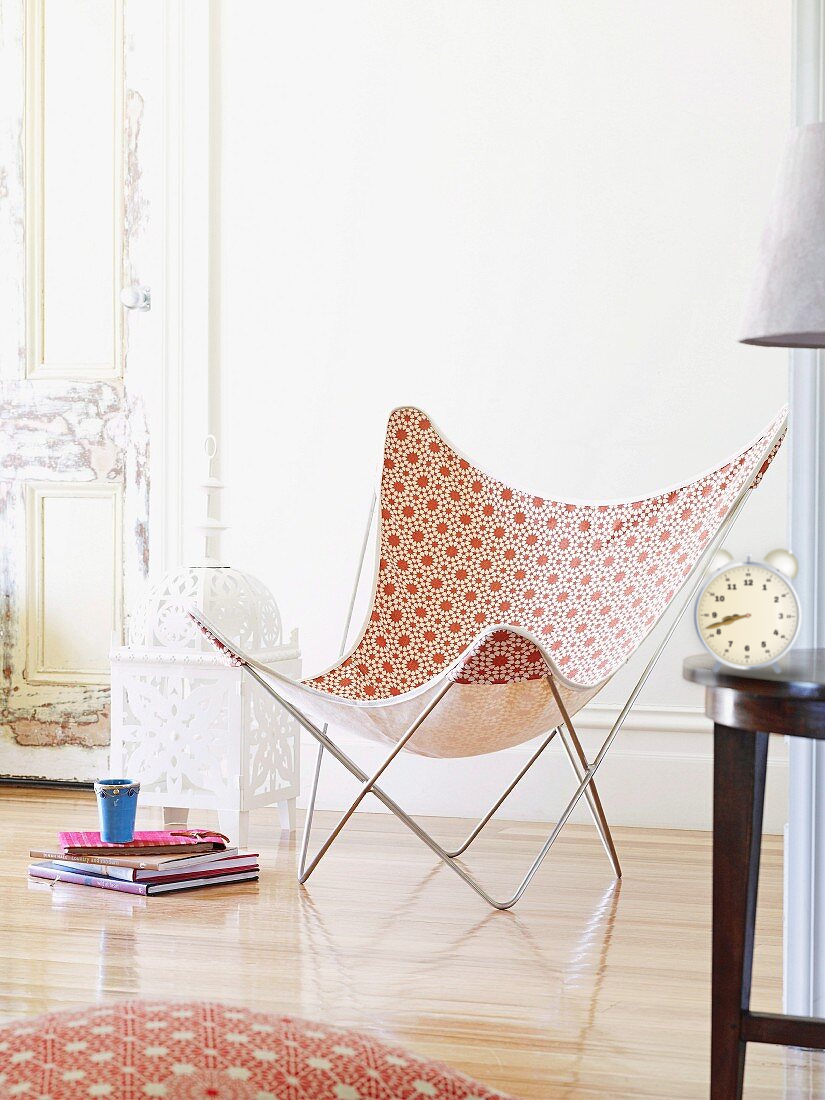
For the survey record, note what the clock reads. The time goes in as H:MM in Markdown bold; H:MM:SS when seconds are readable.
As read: **8:42**
